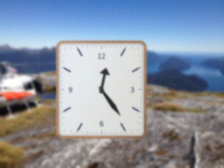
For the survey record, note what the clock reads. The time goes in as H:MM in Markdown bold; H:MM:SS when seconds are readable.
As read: **12:24**
